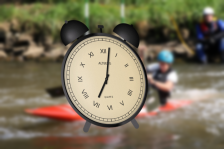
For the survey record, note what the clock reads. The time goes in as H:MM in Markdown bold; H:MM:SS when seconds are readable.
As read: **7:02**
